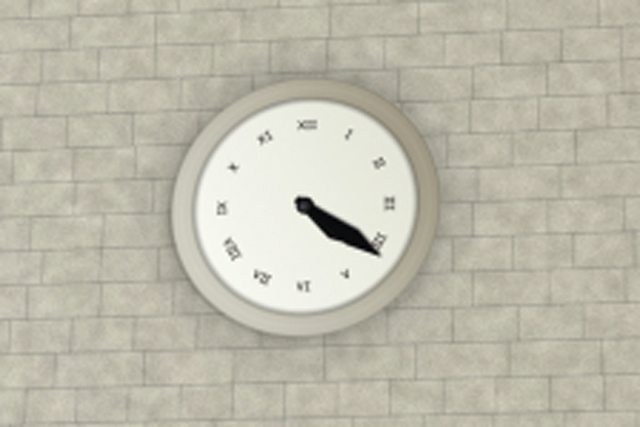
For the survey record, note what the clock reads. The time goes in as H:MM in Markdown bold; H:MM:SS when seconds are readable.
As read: **4:21**
